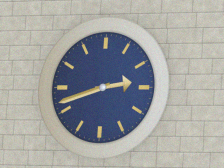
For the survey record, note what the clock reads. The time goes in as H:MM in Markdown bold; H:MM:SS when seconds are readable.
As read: **2:42**
